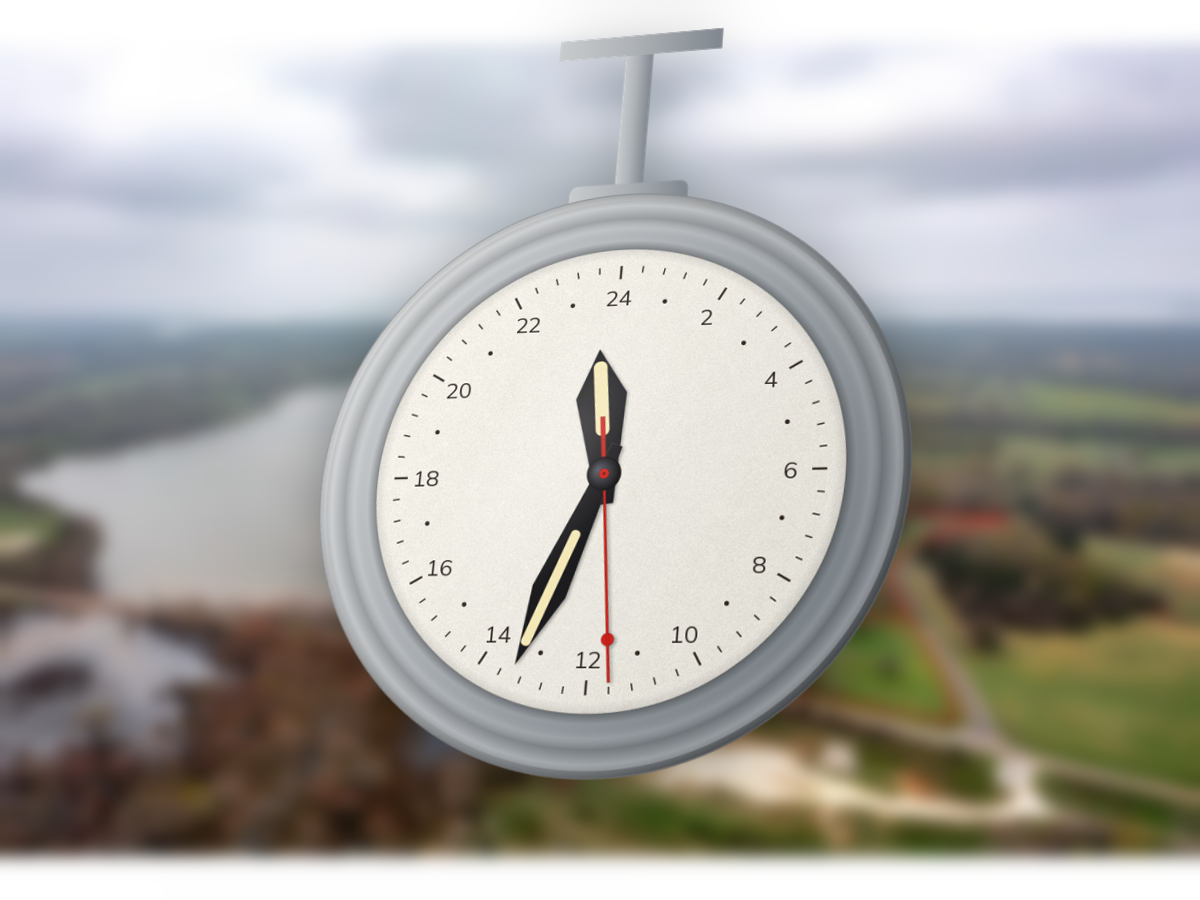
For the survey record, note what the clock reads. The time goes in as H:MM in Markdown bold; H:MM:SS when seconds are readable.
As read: **23:33:29**
